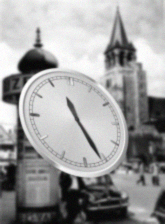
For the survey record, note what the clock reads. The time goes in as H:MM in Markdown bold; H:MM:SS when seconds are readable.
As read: **11:26**
